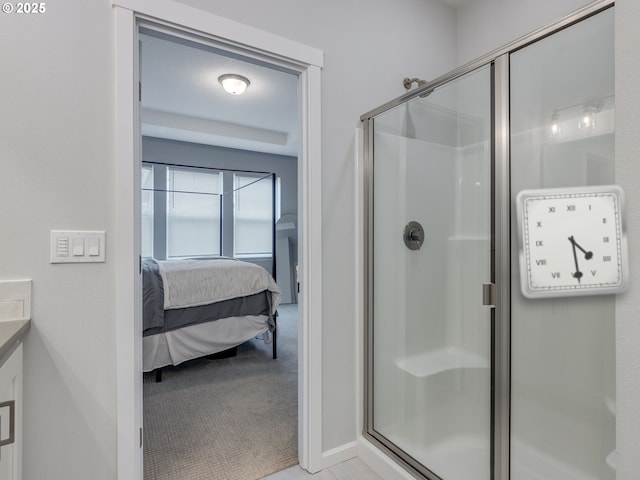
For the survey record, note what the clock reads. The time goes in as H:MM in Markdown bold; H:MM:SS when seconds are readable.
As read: **4:29**
